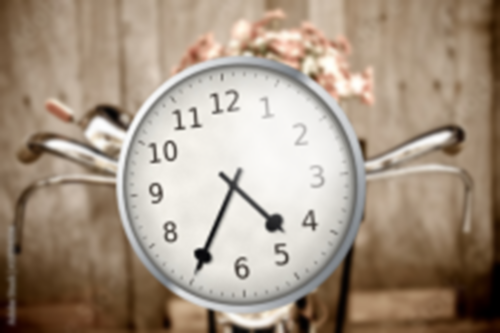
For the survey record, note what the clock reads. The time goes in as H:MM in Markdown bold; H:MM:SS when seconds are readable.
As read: **4:35**
